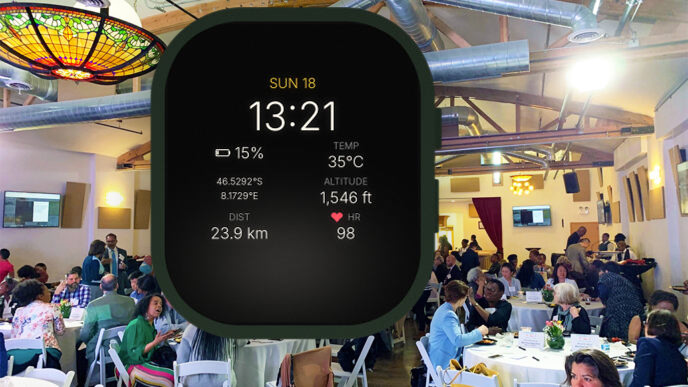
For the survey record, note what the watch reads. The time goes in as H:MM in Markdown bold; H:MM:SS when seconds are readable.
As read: **13:21**
